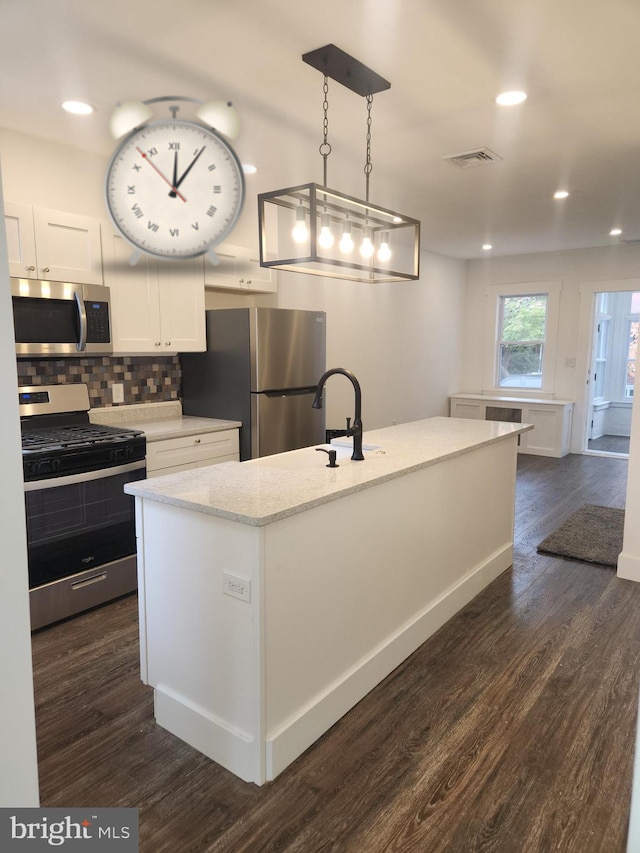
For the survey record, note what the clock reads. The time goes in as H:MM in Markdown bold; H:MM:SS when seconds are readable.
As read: **12:05:53**
